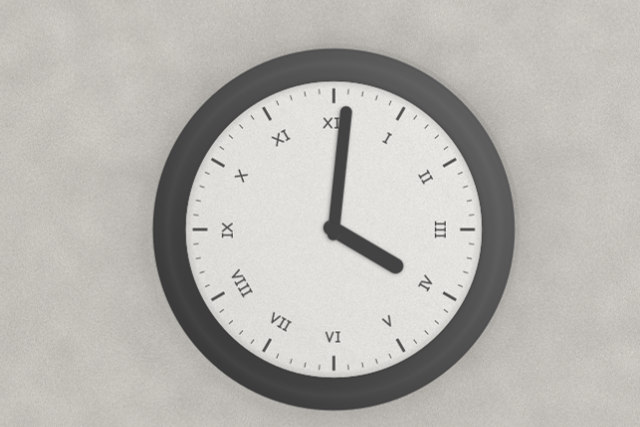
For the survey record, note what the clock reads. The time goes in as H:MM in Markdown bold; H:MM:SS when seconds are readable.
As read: **4:01**
